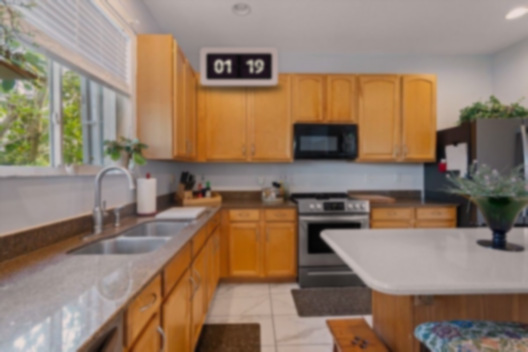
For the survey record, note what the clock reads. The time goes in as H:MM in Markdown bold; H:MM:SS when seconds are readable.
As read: **1:19**
